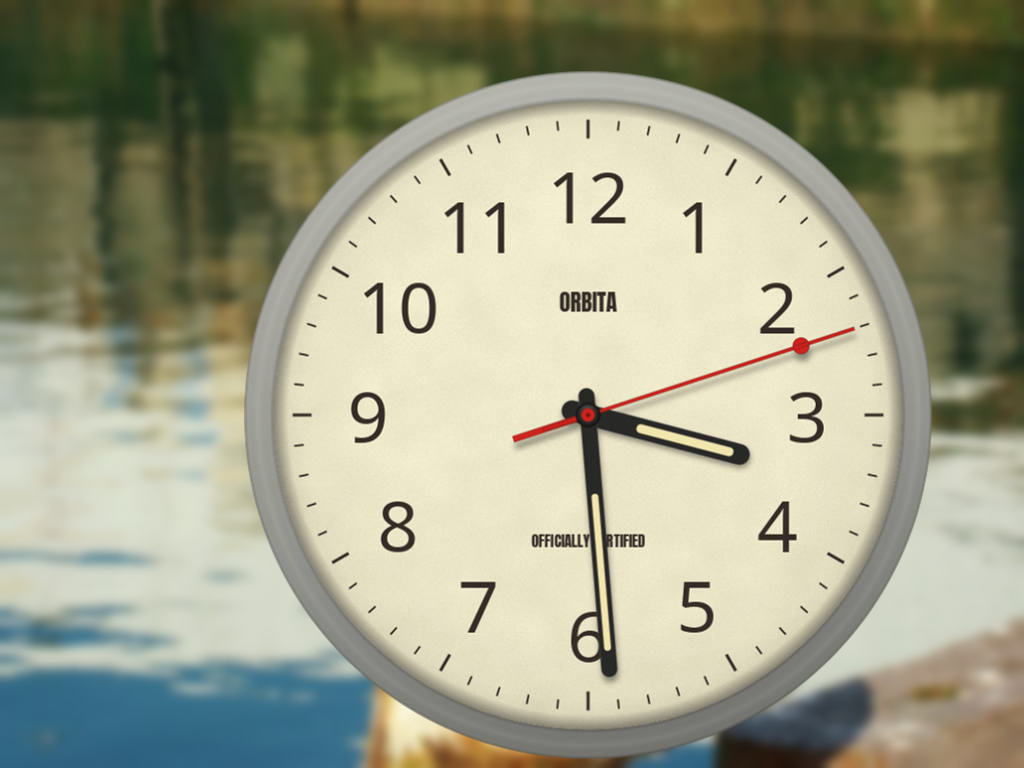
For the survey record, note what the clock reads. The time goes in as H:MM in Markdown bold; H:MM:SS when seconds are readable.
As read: **3:29:12**
